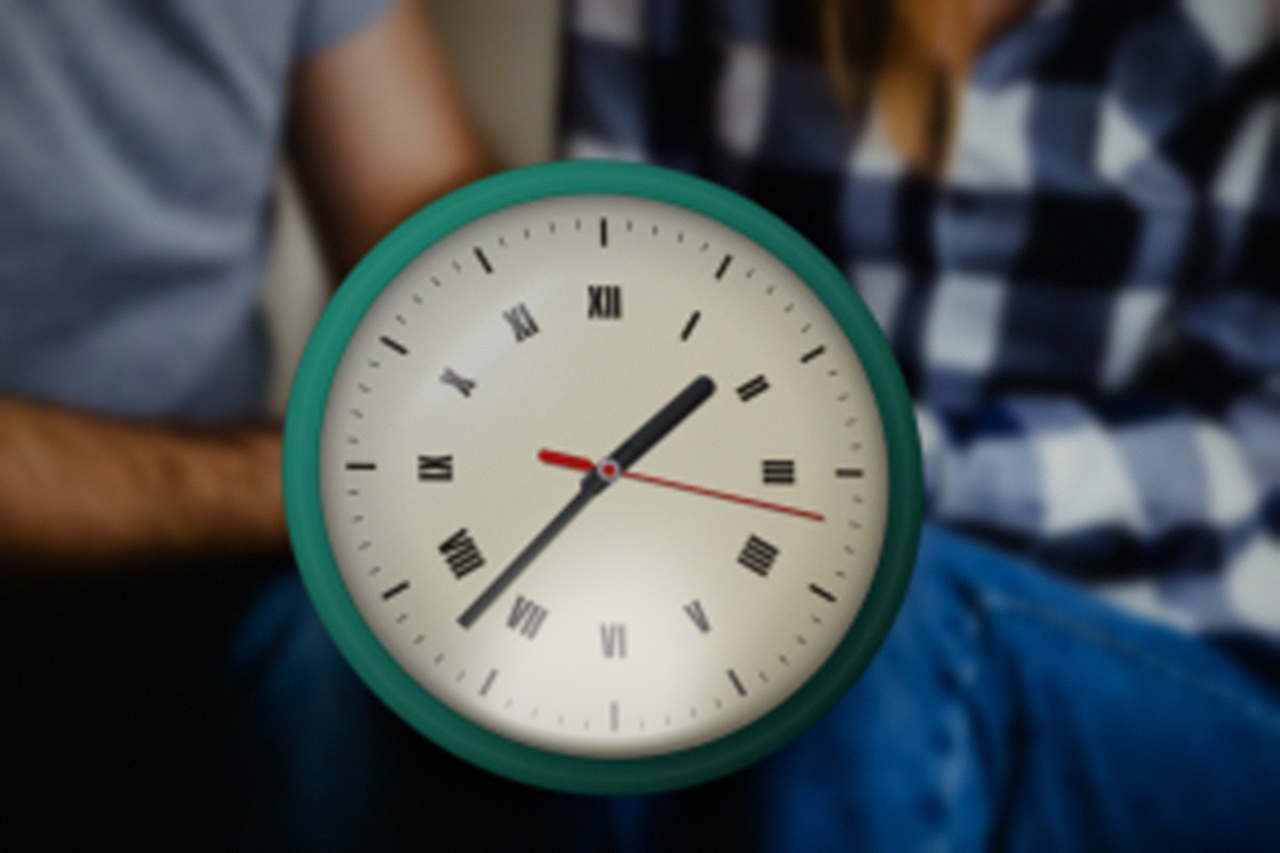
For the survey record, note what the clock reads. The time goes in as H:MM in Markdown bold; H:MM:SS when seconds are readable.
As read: **1:37:17**
